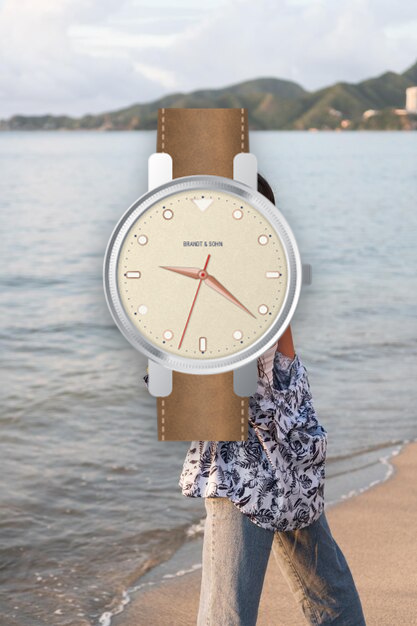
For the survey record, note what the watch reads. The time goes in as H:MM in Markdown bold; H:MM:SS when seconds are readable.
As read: **9:21:33**
